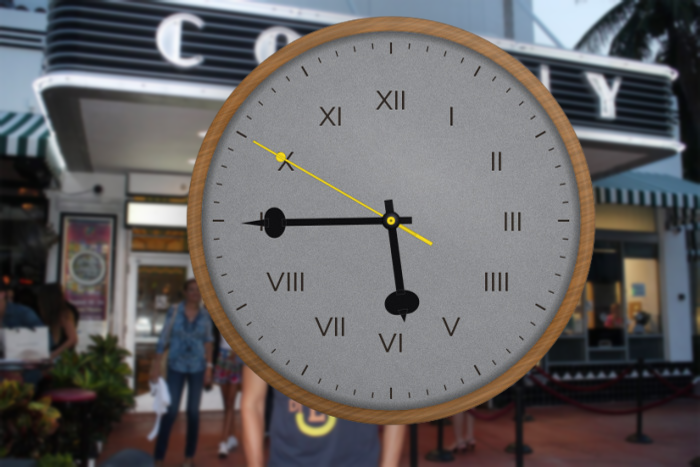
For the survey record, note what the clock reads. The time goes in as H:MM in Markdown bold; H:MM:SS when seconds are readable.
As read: **5:44:50**
